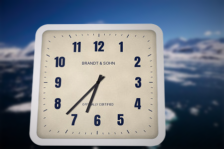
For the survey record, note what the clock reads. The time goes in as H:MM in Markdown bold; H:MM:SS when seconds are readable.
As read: **6:37**
